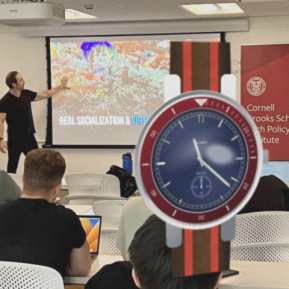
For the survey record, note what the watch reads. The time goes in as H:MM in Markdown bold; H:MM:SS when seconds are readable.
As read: **11:22**
